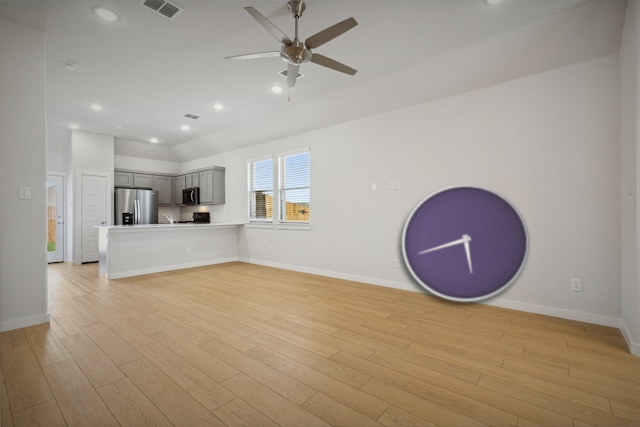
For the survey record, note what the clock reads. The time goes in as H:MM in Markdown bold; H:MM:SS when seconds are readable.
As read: **5:42**
